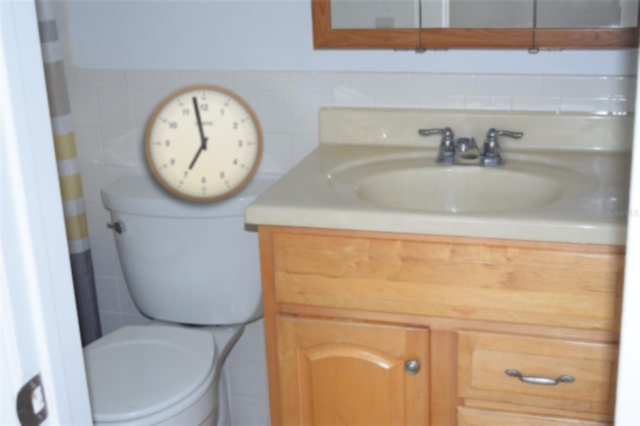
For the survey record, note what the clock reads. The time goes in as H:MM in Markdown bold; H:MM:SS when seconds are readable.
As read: **6:58**
